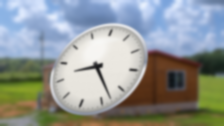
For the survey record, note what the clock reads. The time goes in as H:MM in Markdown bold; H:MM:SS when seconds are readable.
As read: **8:23**
